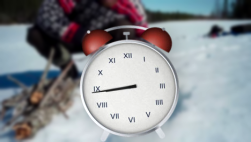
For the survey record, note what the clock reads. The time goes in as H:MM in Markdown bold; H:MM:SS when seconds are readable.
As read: **8:44**
